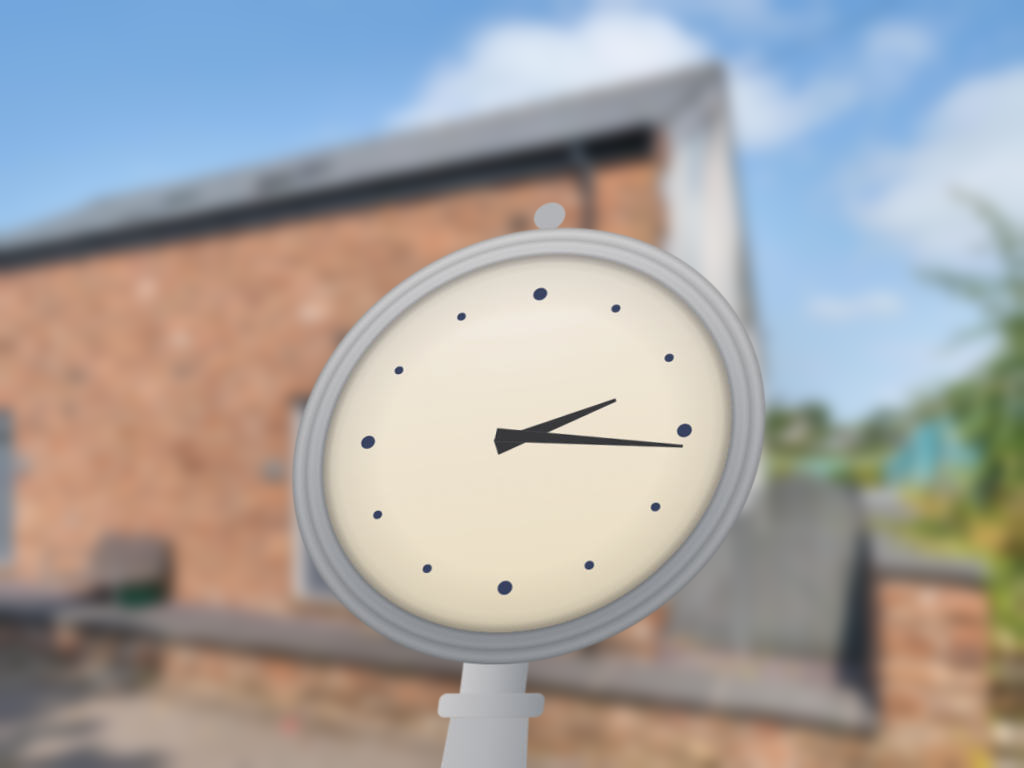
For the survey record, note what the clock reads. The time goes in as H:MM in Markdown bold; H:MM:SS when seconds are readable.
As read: **2:16**
